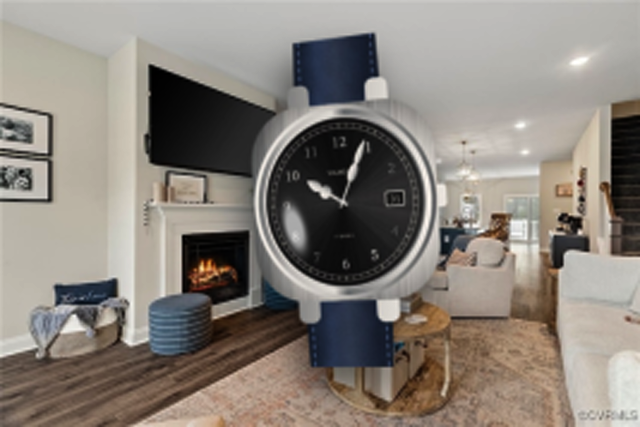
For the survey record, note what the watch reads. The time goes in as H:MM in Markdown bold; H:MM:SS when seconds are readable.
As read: **10:04**
